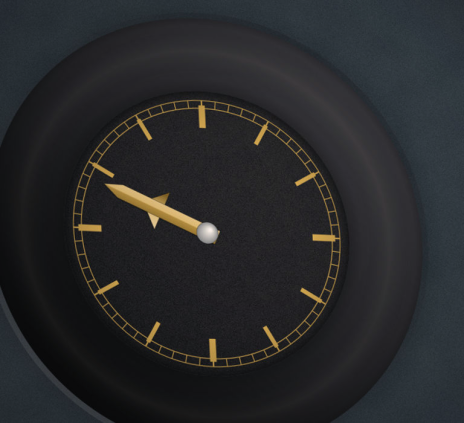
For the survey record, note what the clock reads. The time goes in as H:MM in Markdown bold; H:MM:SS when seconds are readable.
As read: **9:49**
